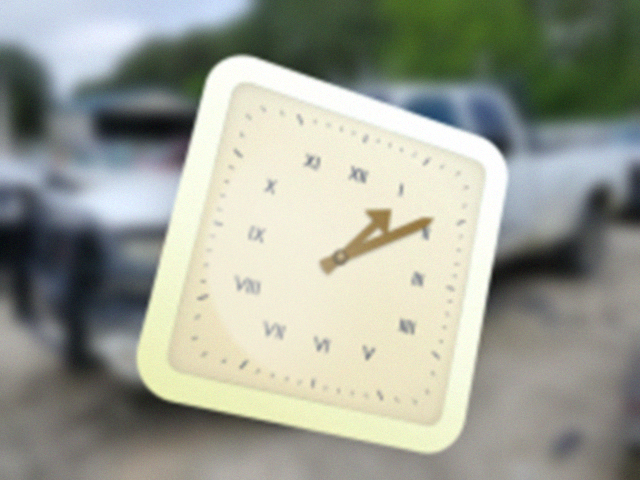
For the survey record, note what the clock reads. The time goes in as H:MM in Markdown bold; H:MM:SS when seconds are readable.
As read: **1:09**
